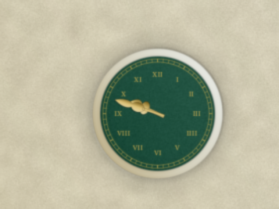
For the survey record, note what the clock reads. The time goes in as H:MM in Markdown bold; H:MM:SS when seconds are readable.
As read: **9:48**
